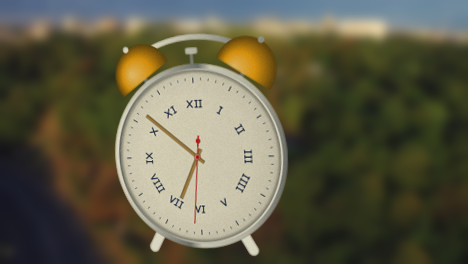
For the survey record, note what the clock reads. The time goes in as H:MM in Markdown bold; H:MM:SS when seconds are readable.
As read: **6:51:31**
